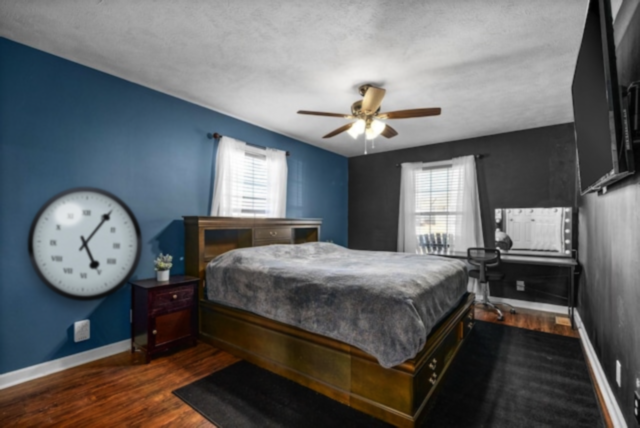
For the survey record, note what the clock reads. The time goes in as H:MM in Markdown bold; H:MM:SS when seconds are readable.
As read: **5:06**
